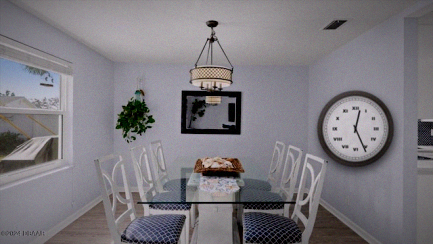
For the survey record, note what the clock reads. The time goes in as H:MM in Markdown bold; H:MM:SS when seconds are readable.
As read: **12:26**
